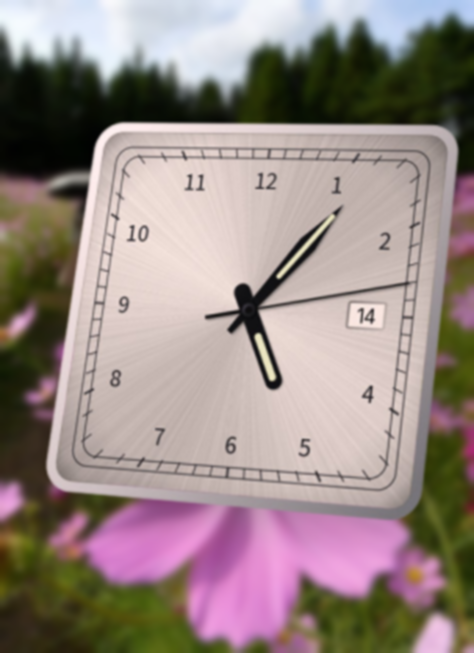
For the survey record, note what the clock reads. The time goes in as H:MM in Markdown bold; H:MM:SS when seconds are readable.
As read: **5:06:13**
